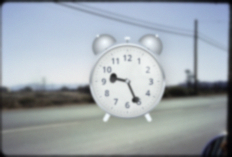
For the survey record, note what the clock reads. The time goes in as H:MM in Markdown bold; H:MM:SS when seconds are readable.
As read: **9:26**
